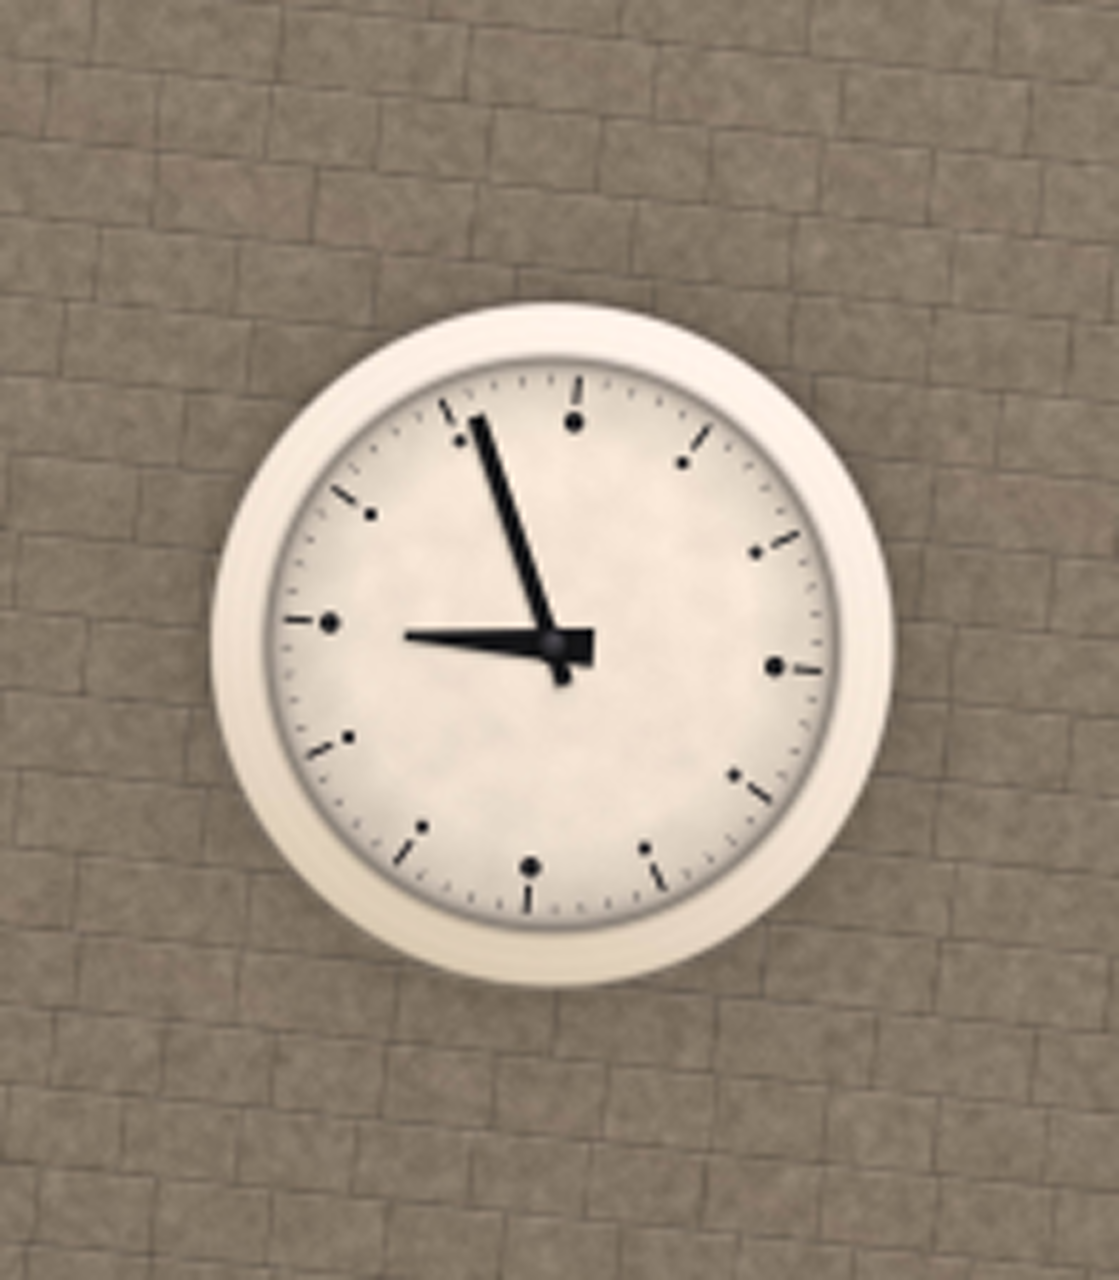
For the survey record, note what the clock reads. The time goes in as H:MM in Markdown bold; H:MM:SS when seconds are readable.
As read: **8:56**
